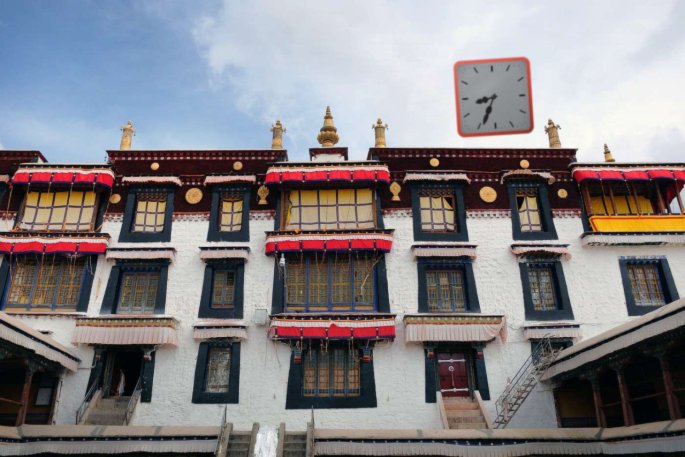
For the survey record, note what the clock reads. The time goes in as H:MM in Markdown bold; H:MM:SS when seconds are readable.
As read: **8:34**
